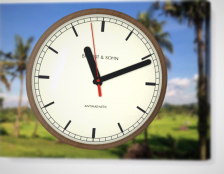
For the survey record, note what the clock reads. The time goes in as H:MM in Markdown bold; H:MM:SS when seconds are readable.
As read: **11:10:58**
